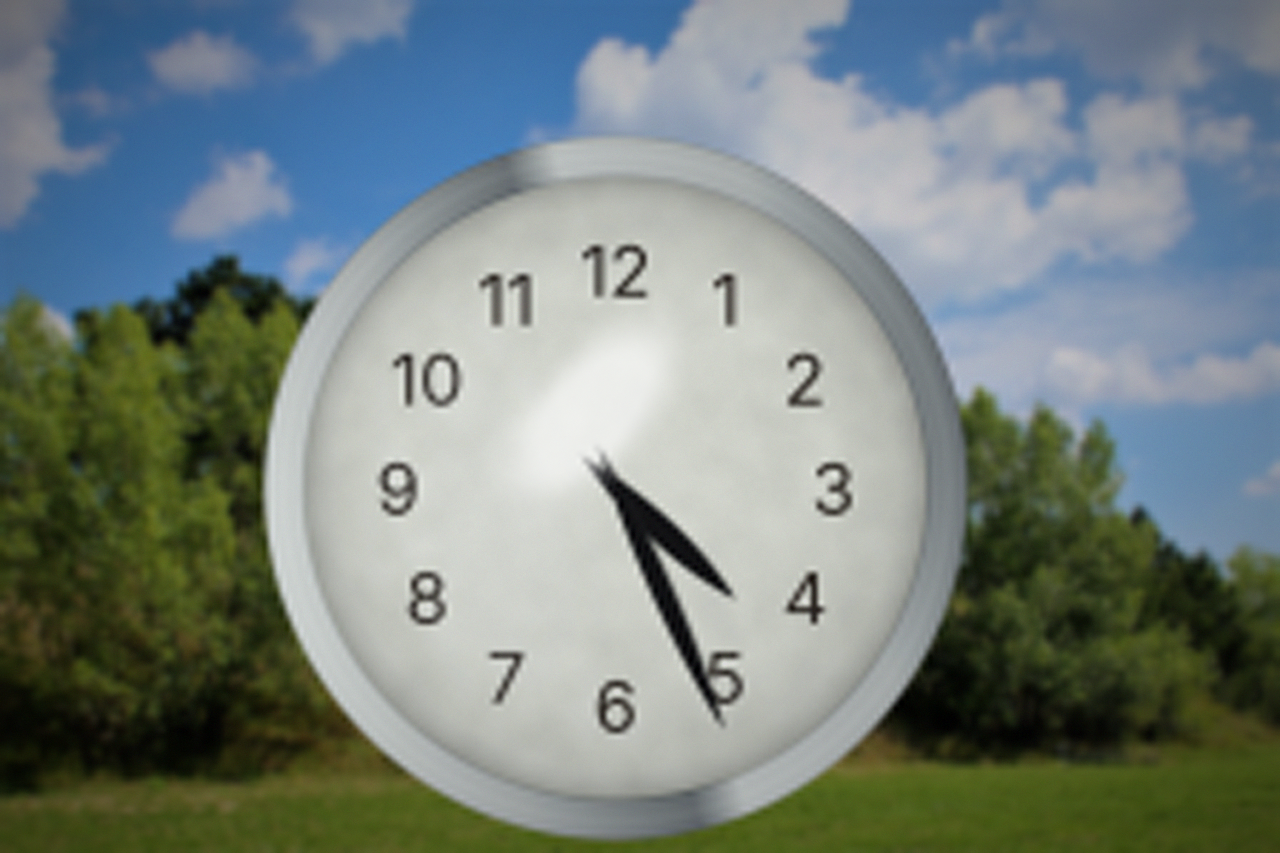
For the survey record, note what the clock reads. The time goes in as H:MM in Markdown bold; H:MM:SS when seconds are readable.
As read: **4:26**
